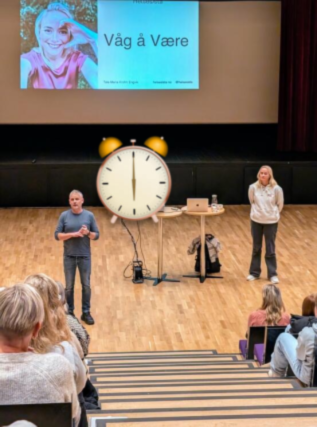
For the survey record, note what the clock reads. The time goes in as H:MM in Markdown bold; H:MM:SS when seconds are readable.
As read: **6:00**
